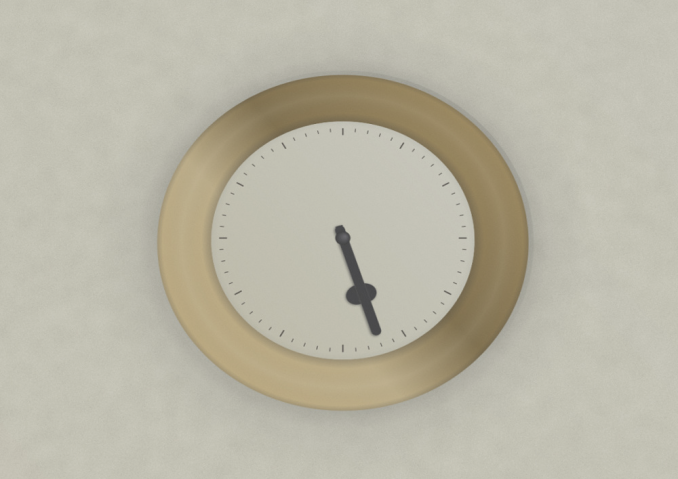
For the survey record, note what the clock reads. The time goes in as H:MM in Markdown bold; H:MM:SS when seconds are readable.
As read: **5:27**
